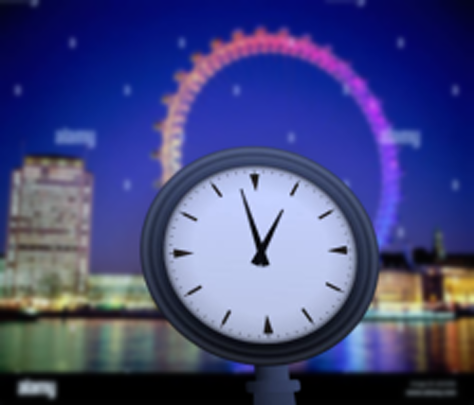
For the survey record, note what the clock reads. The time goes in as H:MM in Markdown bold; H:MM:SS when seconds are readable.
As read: **12:58**
